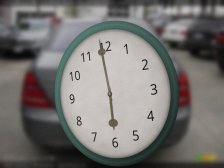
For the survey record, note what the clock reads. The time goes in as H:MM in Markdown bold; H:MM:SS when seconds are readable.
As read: **5:59**
